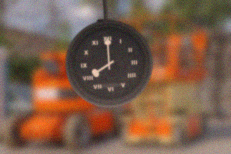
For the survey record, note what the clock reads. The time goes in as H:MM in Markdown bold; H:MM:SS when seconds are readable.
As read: **8:00**
